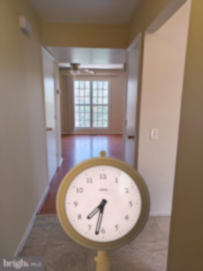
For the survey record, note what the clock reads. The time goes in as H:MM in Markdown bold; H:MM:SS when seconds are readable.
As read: **7:32**
